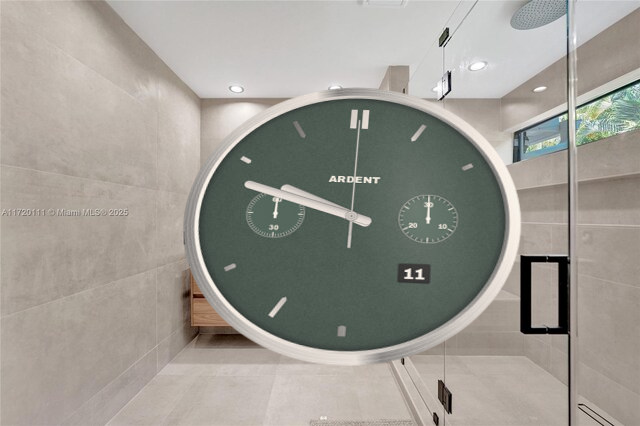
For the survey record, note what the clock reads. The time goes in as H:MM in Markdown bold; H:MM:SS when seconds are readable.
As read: **9:48**
